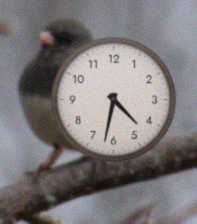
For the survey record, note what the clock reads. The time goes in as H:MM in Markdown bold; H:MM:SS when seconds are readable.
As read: **4:32**
